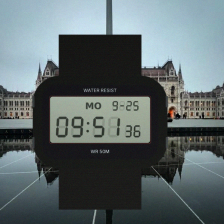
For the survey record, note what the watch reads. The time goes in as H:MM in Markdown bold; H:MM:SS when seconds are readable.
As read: **9:51:36**
